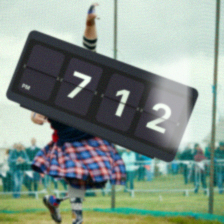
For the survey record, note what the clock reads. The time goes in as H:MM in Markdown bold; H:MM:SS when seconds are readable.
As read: **7:12**
